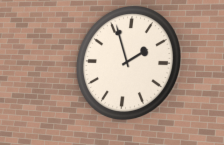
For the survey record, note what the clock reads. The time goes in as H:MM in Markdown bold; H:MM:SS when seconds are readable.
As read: **1:56**
